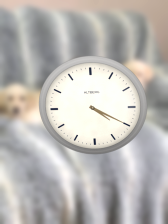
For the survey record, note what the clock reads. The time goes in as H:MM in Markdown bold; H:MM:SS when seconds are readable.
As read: **4:20**
